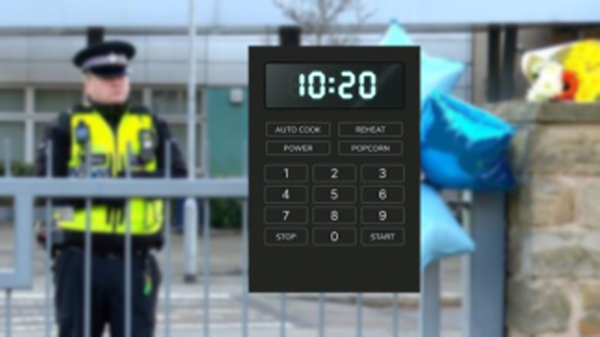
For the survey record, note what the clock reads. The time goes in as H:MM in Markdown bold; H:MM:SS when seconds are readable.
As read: **10:20**
